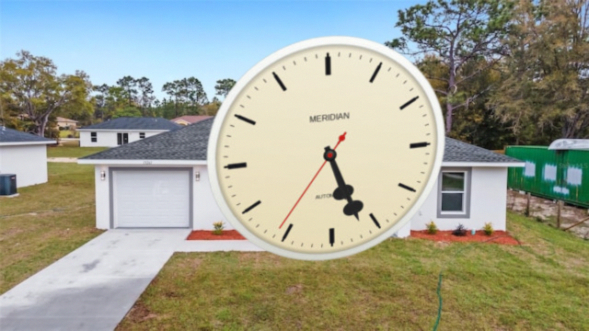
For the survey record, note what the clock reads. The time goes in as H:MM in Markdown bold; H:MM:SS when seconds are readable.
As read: **5:26:36**
